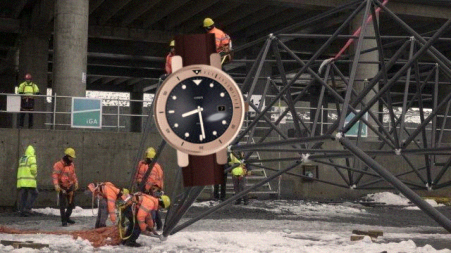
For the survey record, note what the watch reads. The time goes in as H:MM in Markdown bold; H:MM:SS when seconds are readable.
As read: **8:29**
